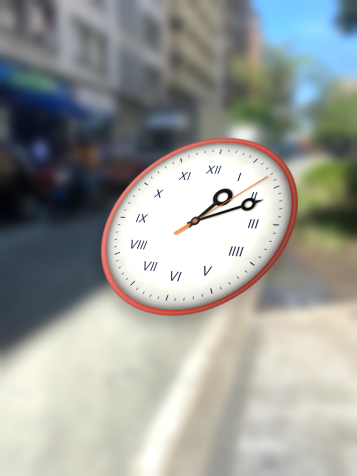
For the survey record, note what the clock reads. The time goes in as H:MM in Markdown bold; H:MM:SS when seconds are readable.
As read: **1:11:08**
